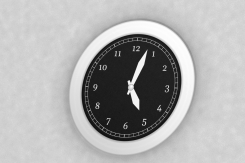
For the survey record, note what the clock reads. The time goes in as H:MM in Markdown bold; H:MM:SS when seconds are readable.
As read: **5:03**
